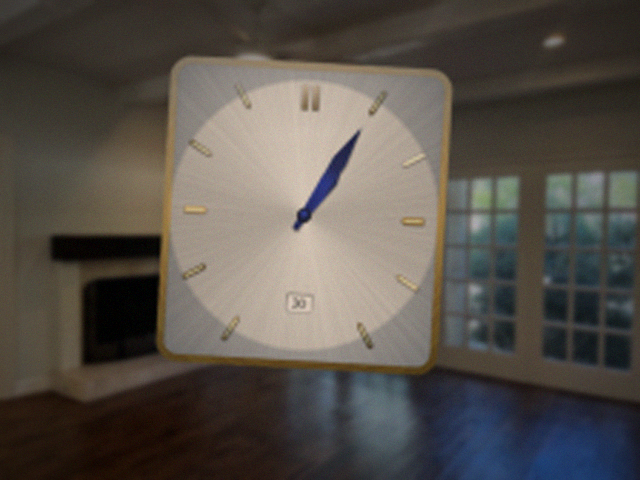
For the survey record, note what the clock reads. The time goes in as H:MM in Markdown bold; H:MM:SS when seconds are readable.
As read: **1:05**
